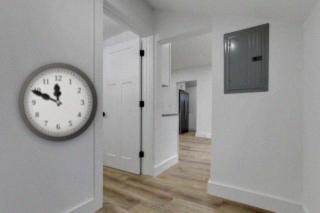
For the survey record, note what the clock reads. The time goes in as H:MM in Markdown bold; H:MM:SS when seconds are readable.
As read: **11:49**
